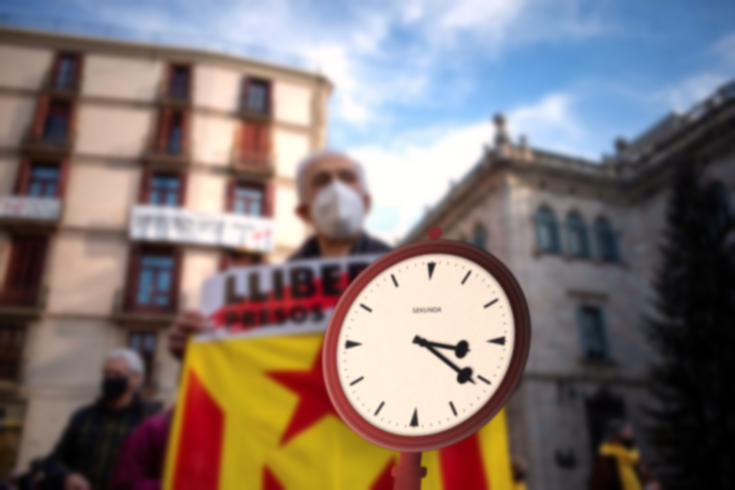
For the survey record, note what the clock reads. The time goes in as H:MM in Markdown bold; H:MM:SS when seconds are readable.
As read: **3:21**
